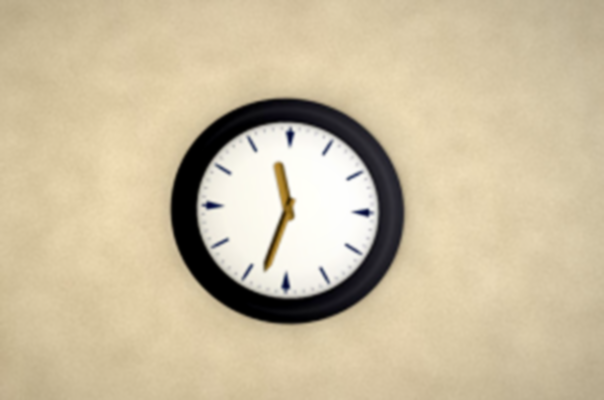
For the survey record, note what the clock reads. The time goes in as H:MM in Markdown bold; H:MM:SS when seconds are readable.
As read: **11:33**
